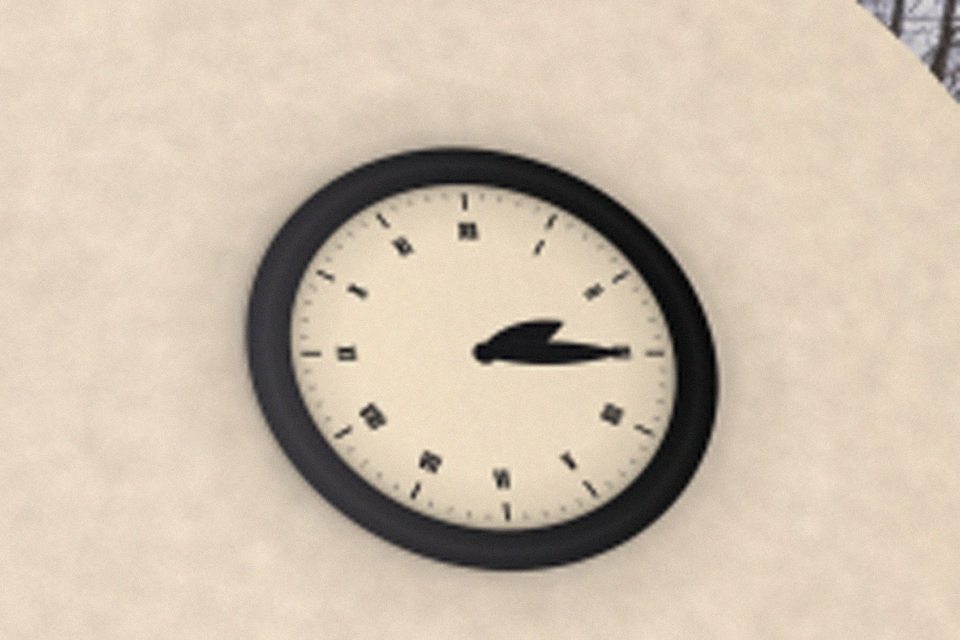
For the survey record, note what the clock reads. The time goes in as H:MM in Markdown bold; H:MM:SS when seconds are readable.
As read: **2:15**
